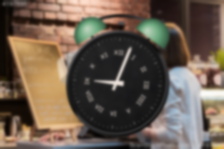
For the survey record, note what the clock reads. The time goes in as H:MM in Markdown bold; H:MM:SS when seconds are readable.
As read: **9:03**
